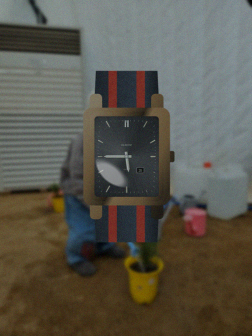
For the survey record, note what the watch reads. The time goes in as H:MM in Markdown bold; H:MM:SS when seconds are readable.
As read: **5:45**
